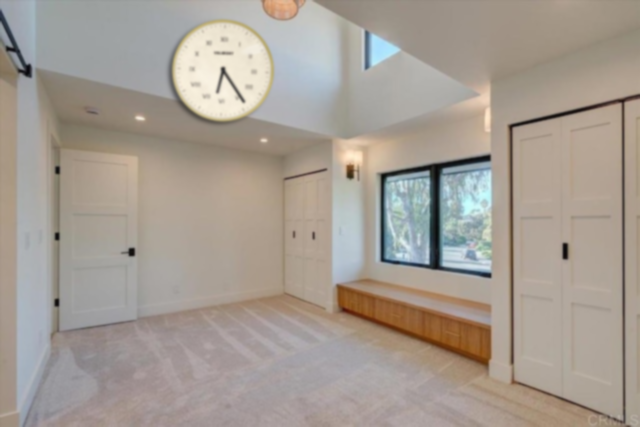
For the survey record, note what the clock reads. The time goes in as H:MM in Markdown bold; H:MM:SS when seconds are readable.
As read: **6:24**
